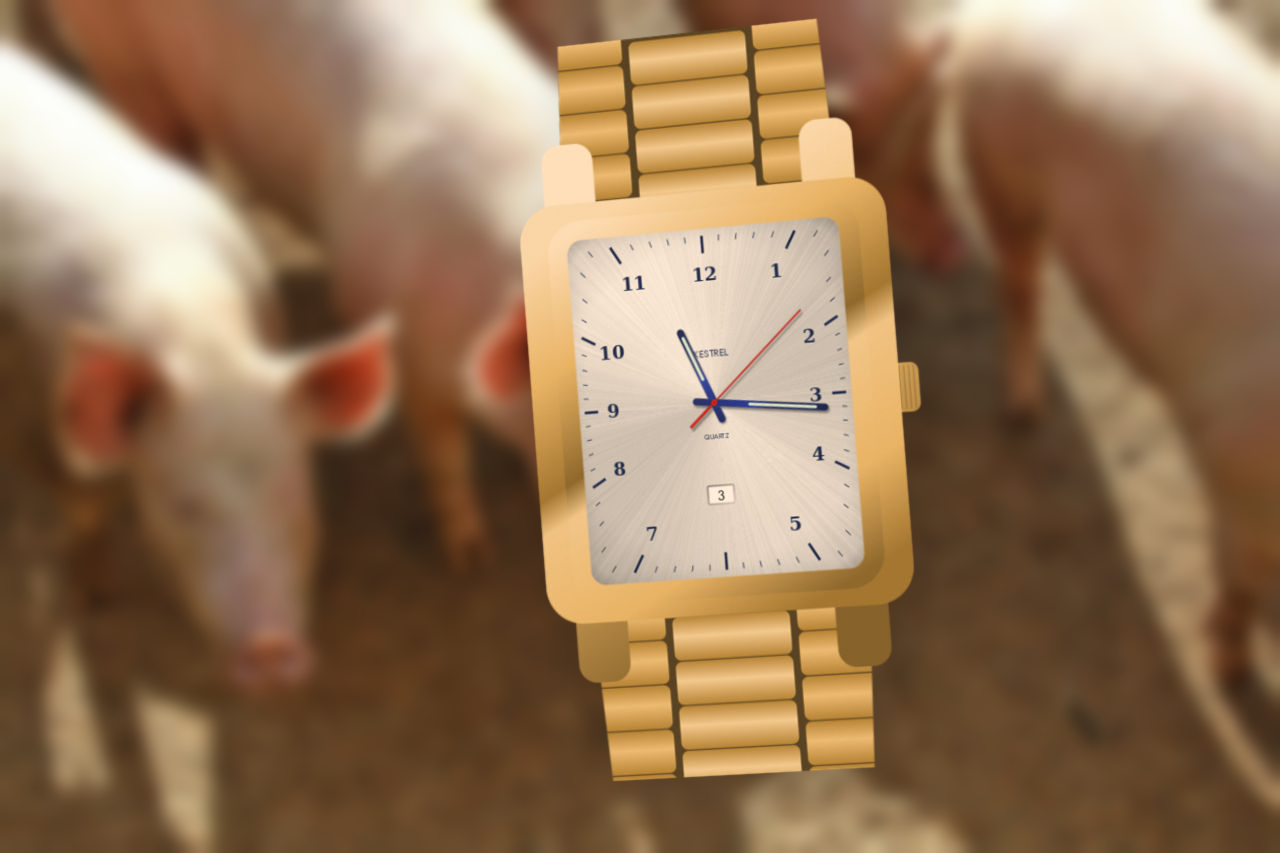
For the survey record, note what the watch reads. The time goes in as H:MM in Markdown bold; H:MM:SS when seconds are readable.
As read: **11:16:08**
